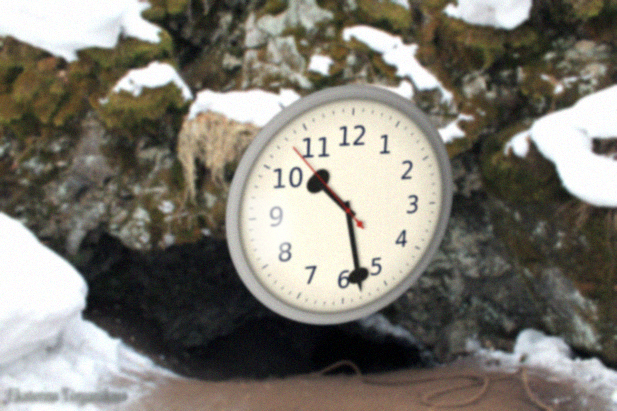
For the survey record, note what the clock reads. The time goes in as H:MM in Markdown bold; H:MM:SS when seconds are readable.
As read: **10:27:53**
